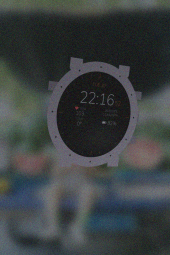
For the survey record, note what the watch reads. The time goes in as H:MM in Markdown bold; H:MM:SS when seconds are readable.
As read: **22:16**
